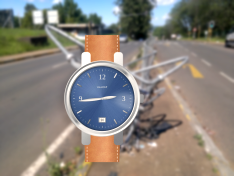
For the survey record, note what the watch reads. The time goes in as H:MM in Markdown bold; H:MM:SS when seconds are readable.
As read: **2:44**
